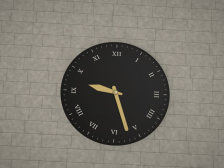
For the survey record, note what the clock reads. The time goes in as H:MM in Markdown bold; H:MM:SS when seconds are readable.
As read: **9:27**
